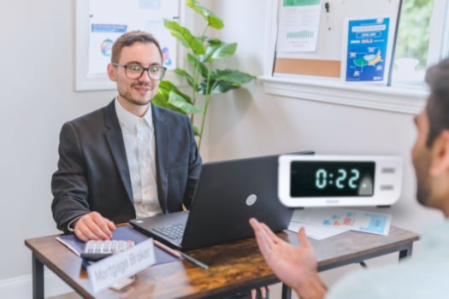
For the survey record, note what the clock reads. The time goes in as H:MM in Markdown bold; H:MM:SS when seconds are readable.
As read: **0:22**
